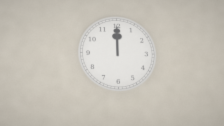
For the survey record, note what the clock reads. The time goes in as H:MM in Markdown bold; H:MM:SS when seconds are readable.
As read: **12:00**
